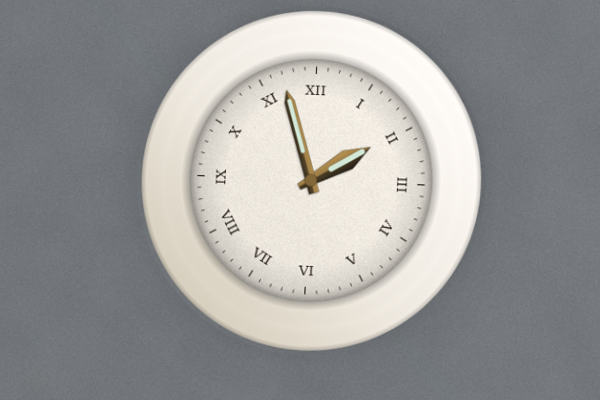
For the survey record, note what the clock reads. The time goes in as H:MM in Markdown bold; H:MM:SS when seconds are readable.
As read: **1:57**
